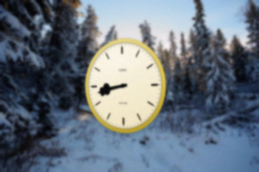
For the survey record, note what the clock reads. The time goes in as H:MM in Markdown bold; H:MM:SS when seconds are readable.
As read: **8:43**
